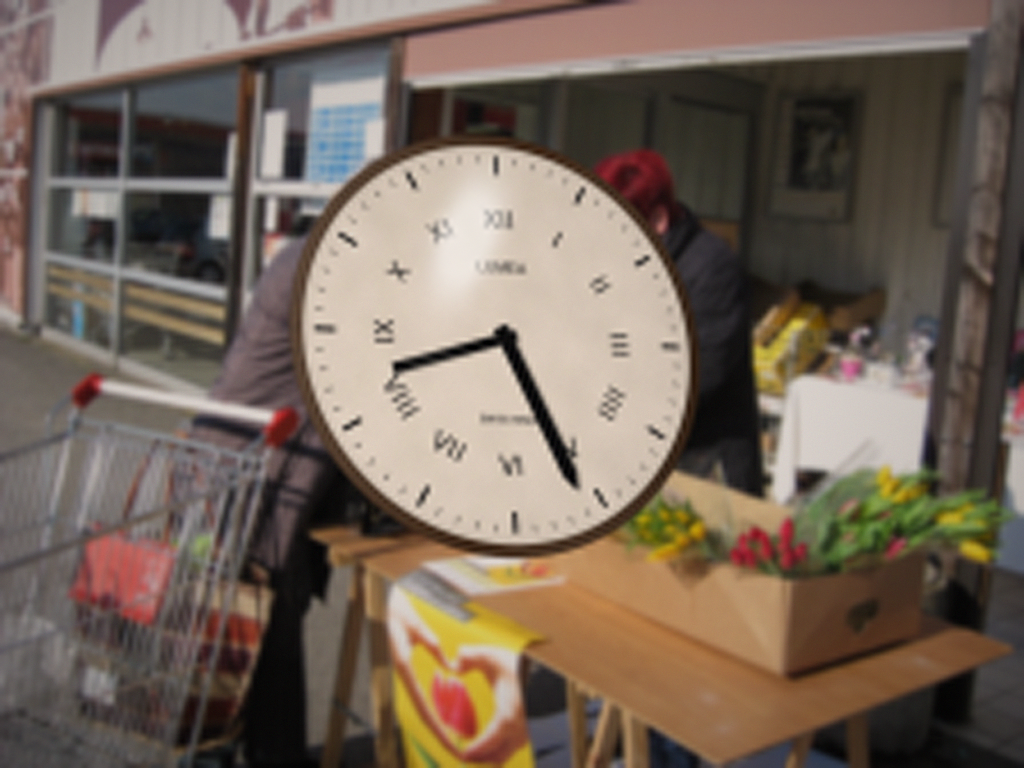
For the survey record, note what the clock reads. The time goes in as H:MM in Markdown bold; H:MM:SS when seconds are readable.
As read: **8:26**
